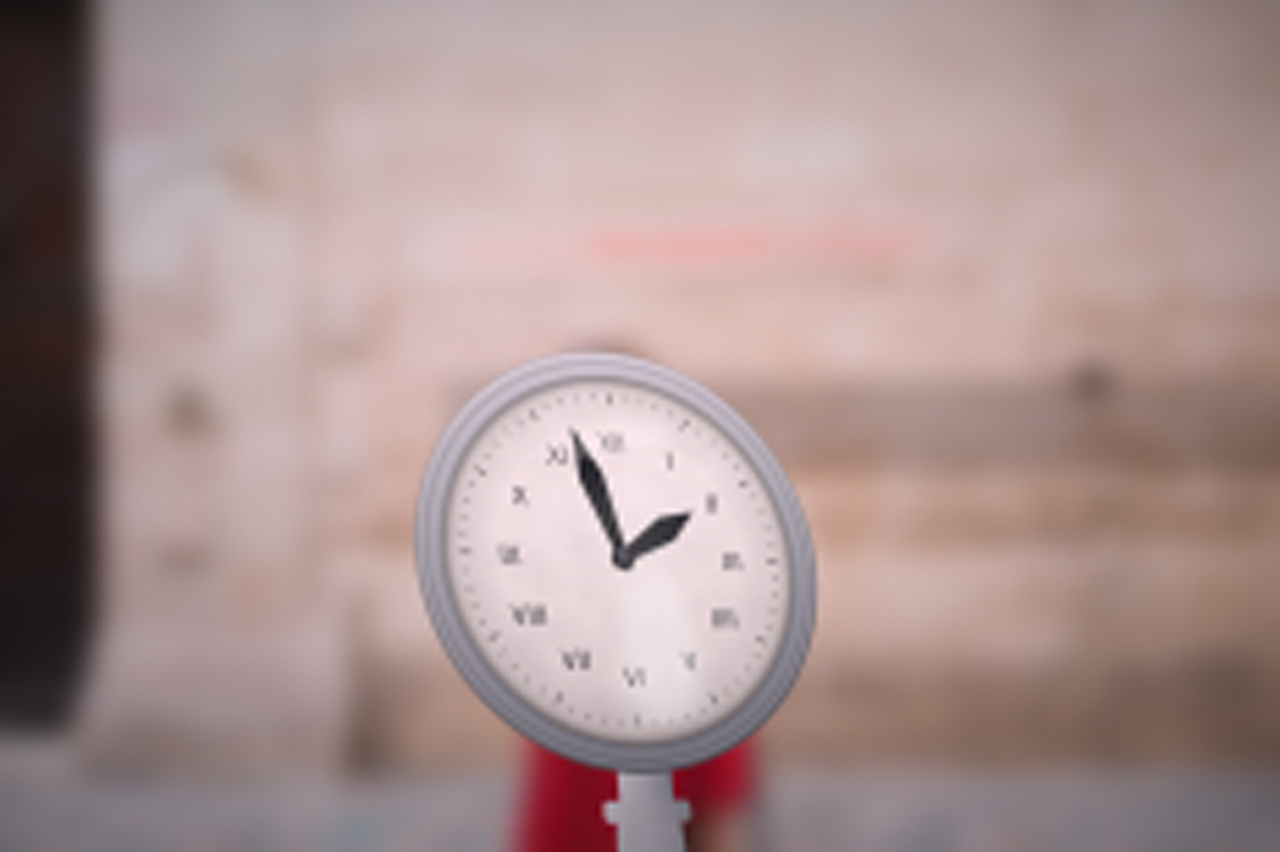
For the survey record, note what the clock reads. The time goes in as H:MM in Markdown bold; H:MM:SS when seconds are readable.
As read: **1:57**
